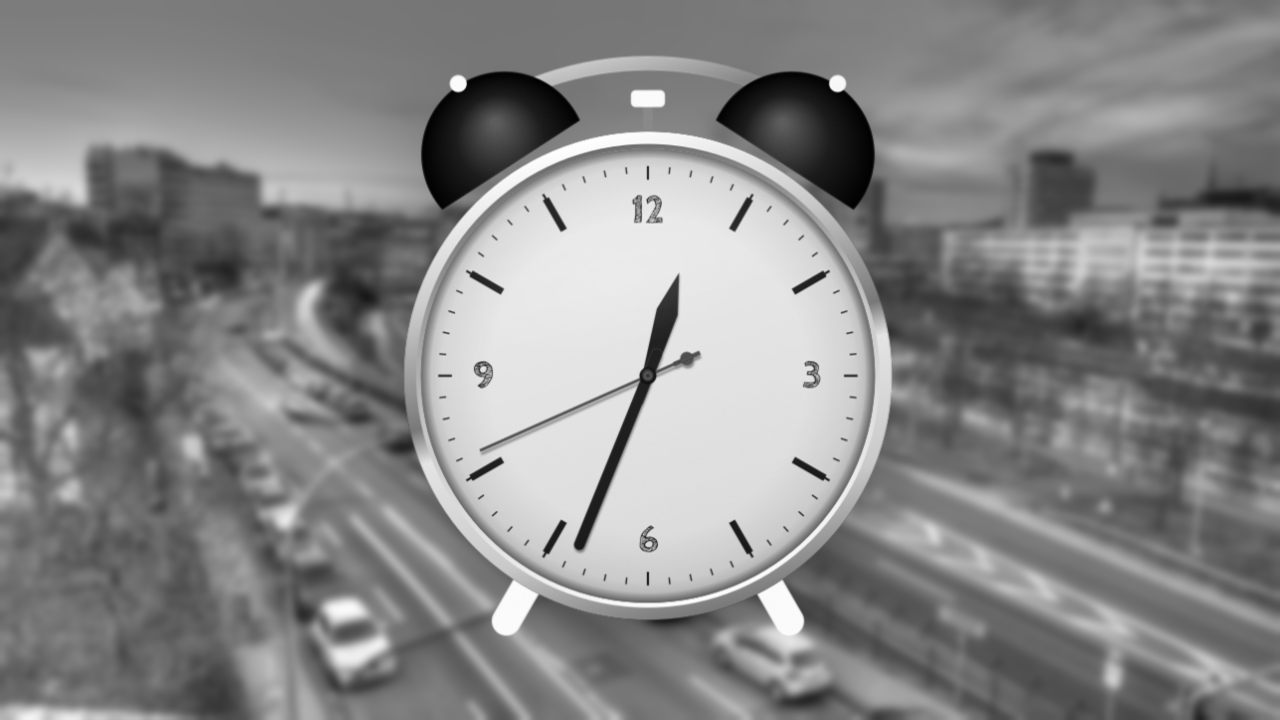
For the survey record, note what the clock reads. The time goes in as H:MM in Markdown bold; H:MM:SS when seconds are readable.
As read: **12:33:41**
